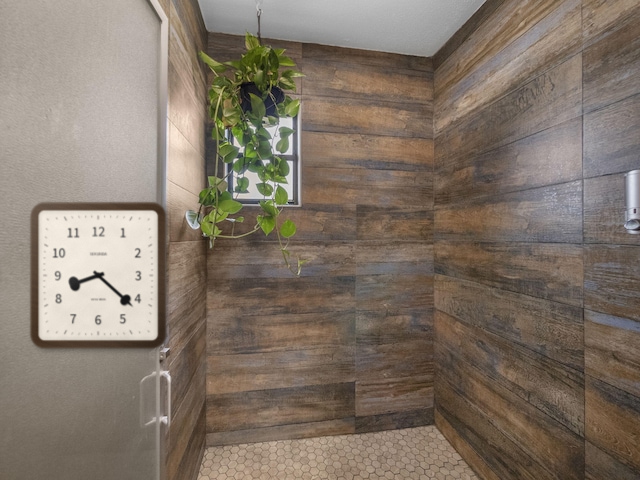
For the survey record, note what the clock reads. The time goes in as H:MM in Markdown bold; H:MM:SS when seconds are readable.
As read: **8:22**
